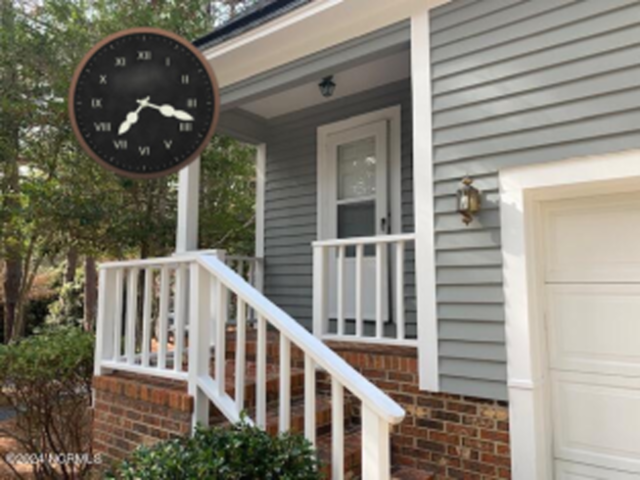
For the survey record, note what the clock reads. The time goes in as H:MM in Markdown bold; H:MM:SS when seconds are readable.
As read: **7:18**
